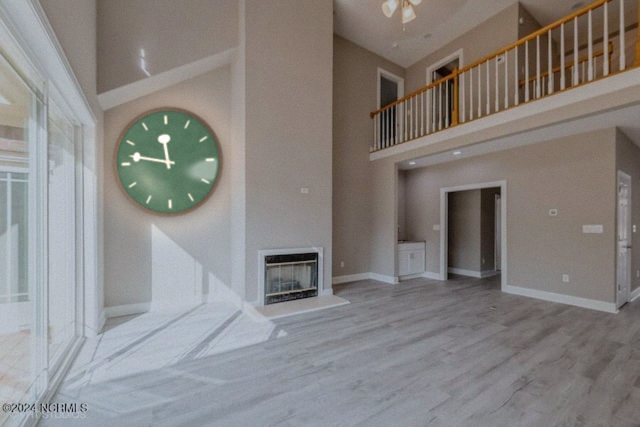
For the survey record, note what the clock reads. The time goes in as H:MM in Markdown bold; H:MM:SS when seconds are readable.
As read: **11:47**
